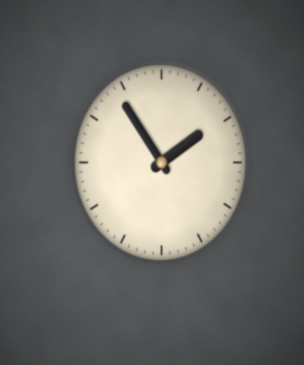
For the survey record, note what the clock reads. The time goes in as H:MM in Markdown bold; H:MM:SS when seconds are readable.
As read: **1:54**
